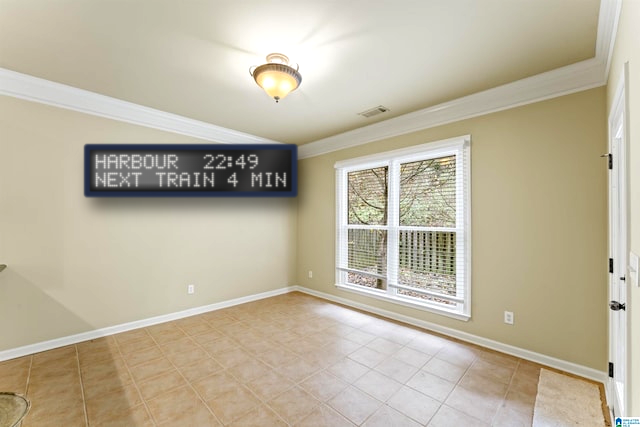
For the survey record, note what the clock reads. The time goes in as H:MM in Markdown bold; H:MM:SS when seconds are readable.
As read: **22:49**
